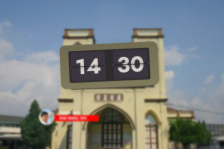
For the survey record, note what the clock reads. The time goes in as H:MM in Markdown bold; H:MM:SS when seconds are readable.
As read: **14:30**
